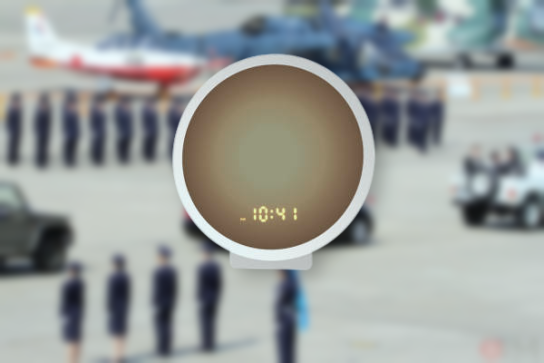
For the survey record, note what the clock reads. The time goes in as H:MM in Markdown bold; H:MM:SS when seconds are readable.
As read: **10:41**
